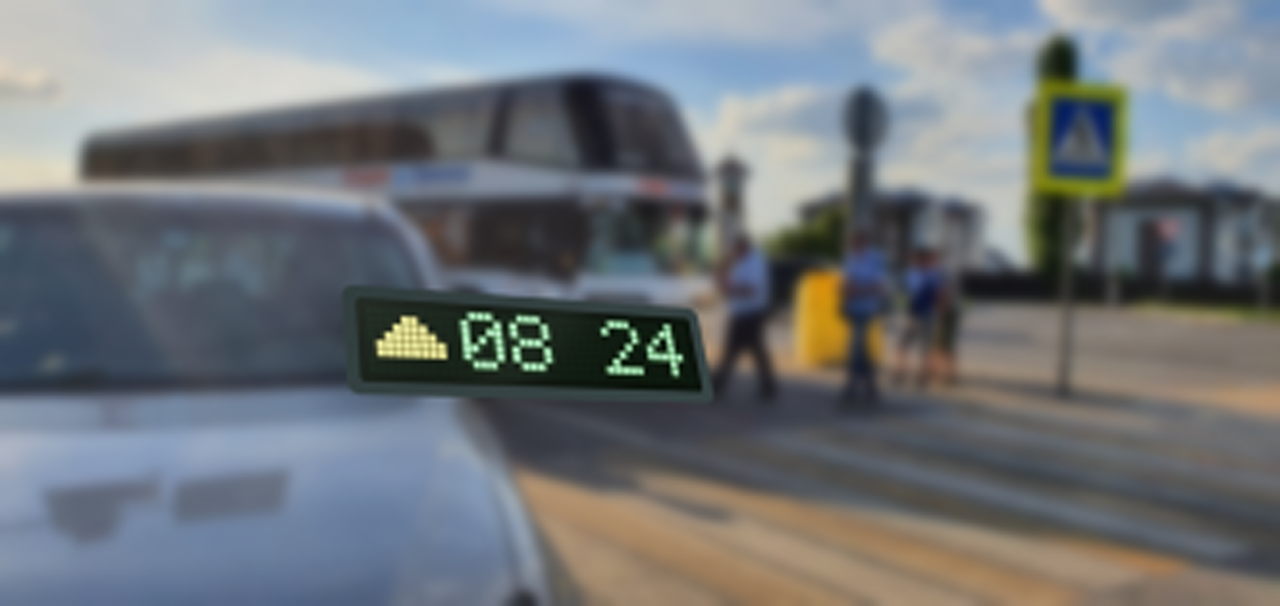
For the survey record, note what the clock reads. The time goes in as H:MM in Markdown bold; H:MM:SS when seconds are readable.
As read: **8:24**
